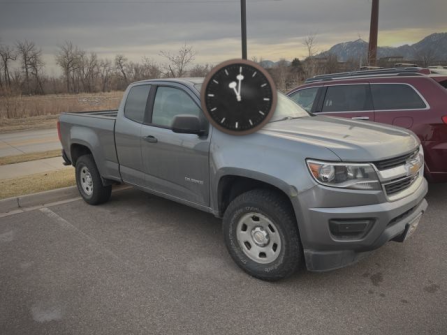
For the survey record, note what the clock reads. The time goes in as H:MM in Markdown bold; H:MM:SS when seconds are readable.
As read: **11:00**
